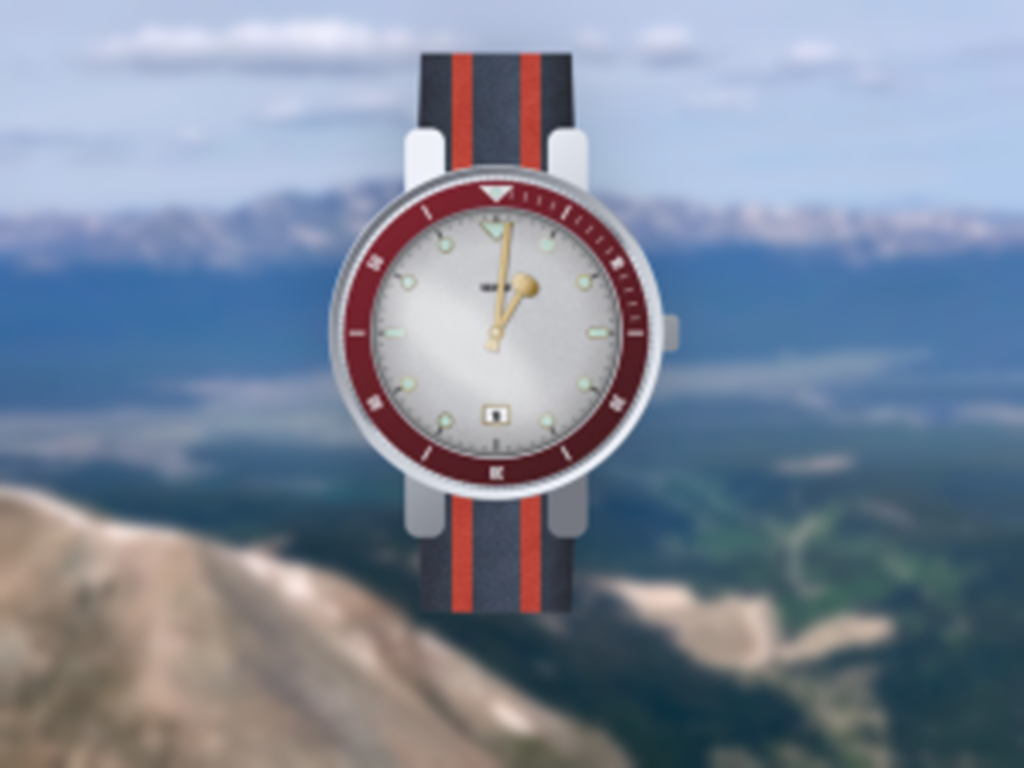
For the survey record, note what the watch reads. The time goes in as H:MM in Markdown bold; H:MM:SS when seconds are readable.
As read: **1:01**
